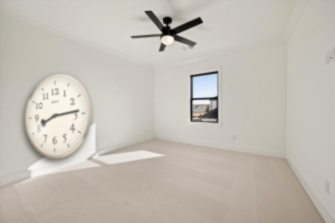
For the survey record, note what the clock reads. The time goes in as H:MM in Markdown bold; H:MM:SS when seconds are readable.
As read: **8:14**
